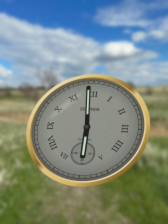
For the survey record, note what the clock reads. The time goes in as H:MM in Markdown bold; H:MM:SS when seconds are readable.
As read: **5:59**
